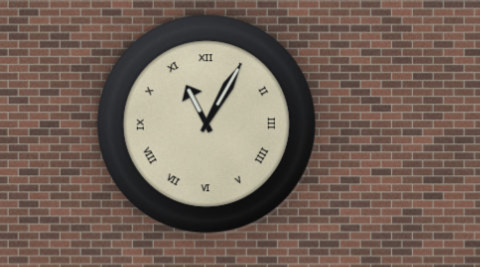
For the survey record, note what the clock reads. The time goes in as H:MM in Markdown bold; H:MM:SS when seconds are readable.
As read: **11:05**
